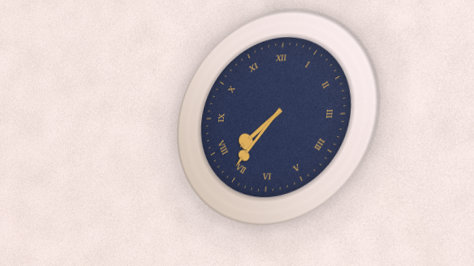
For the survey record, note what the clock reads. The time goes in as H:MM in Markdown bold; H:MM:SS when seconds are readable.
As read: **7:36**
